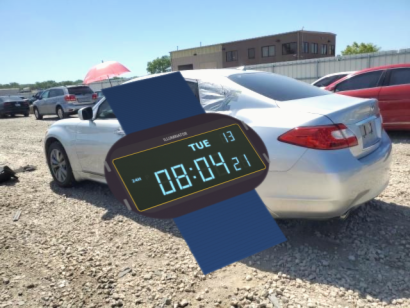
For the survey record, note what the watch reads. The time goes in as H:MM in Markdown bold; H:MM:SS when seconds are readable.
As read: **8:04:21**
